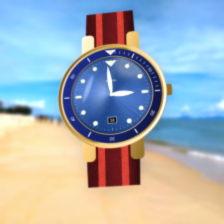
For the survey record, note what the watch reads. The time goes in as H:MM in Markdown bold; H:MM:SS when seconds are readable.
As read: **2:59**
